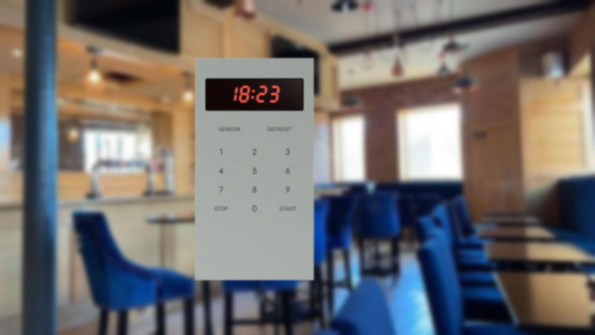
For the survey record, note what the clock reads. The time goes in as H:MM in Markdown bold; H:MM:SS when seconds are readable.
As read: **18:23**
